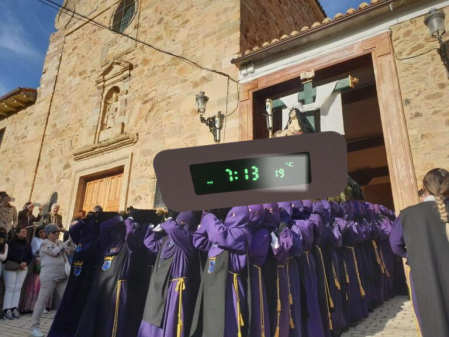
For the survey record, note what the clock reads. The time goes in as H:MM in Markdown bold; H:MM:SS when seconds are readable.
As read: **7:13**
